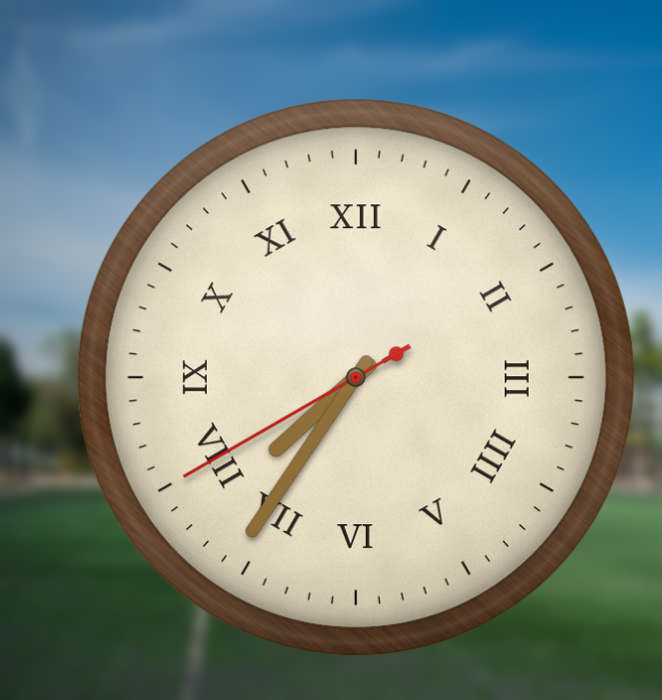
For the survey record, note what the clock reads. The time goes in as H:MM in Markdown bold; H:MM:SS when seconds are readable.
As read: **7:35:40**
